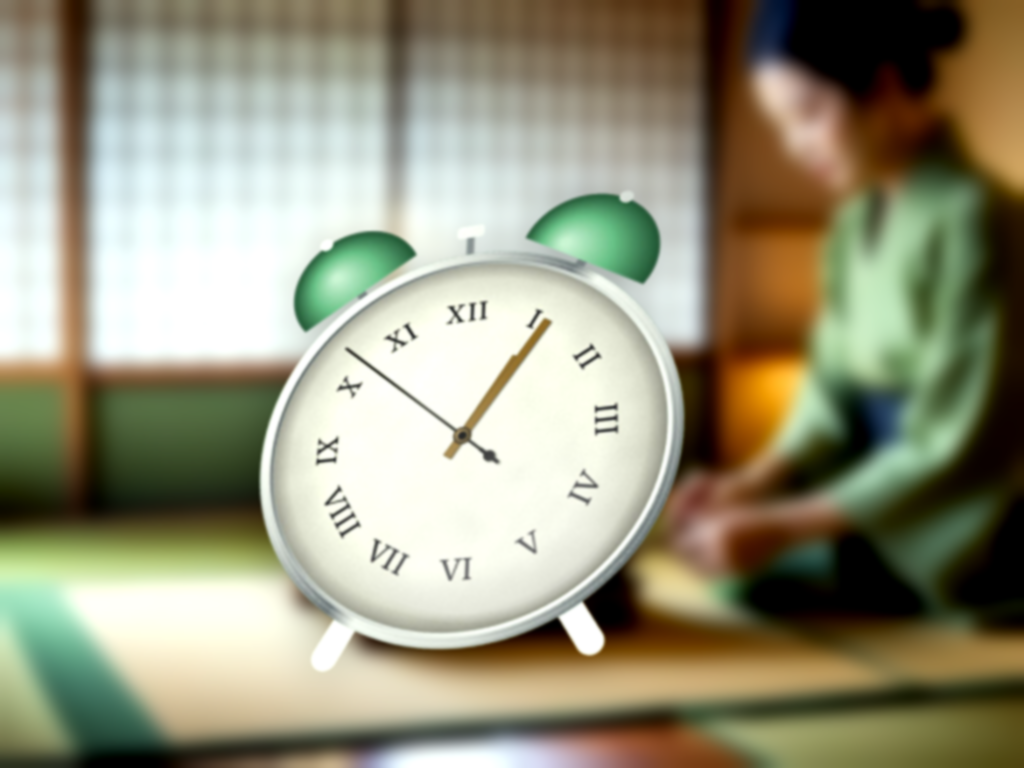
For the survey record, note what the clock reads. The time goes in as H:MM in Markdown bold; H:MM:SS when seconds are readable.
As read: **1:05:52**
